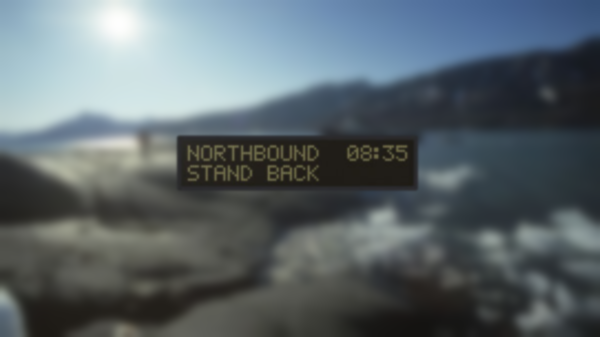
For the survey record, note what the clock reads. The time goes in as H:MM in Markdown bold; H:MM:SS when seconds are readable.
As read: **8:35**
